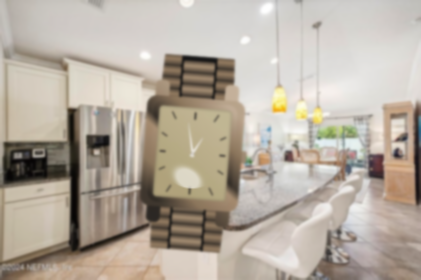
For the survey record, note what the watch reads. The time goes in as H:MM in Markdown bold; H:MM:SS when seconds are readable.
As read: **12:58**
